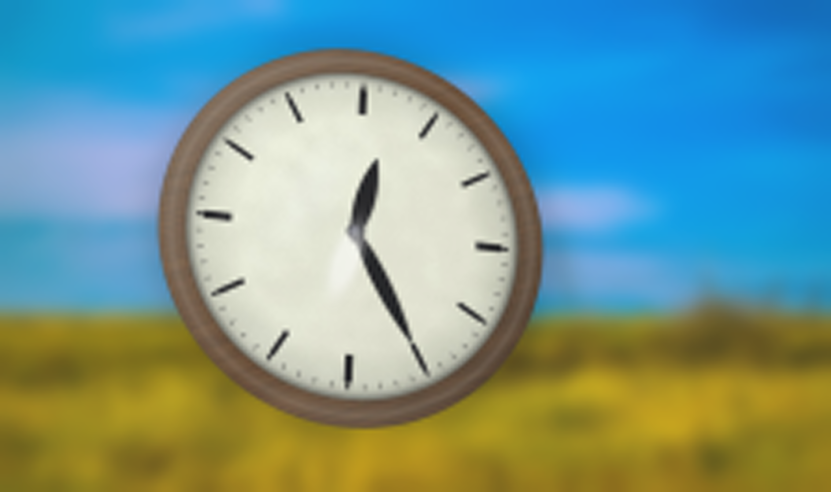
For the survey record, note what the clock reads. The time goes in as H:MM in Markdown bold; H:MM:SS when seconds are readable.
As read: **12:25**
